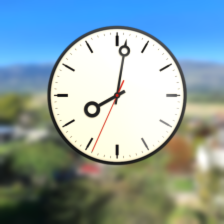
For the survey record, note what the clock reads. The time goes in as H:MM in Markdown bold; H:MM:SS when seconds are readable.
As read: **8:01:34**
